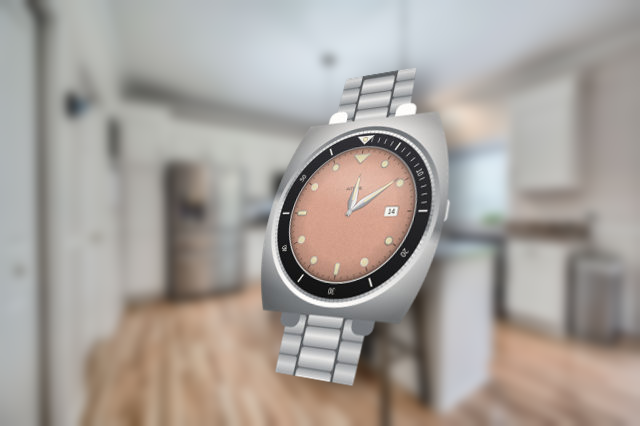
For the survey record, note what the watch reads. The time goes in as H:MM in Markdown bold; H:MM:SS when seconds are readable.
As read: **12:09**
